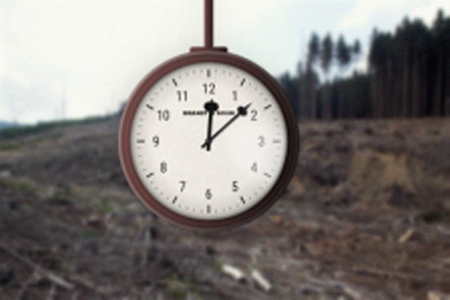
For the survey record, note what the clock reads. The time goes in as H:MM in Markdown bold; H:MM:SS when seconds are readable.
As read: **12:08**
